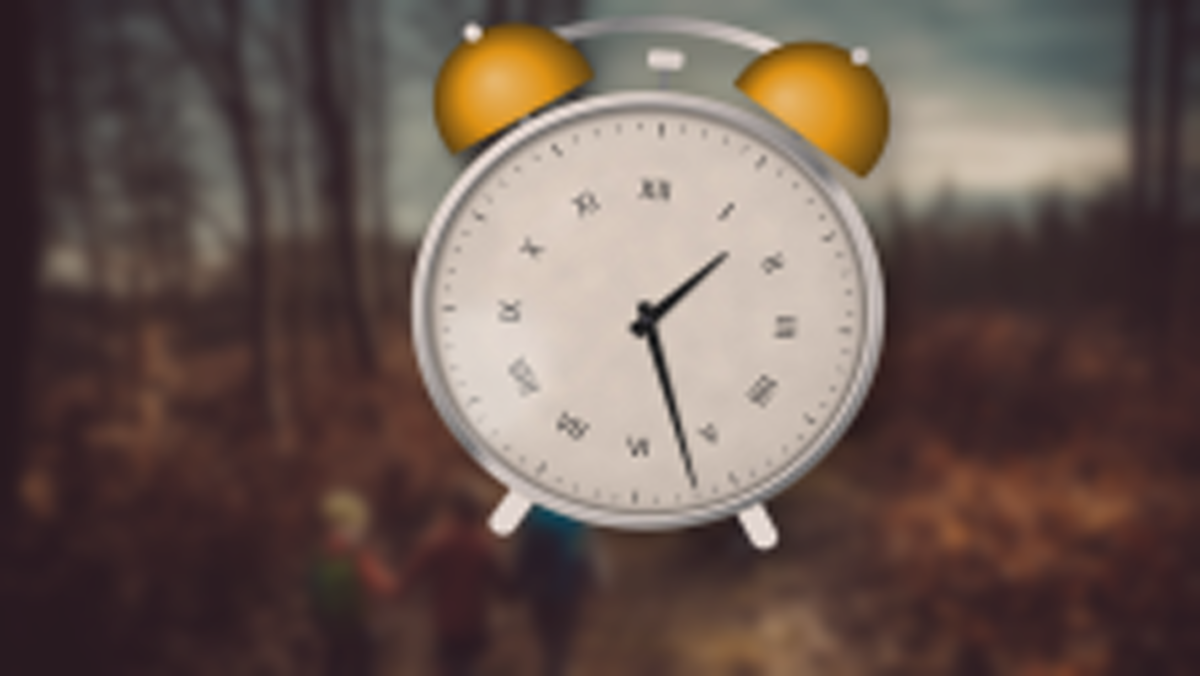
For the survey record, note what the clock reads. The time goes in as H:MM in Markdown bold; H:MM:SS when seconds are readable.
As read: **1:27**
